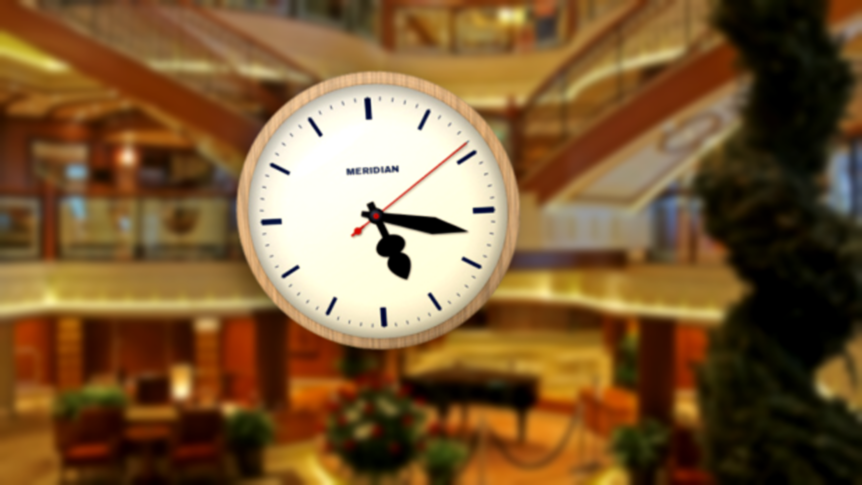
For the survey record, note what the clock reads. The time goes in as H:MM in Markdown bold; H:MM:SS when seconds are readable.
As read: **5:17:09**
